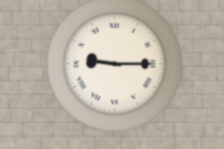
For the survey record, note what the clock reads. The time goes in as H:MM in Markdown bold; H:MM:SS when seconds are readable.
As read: **9:15**
